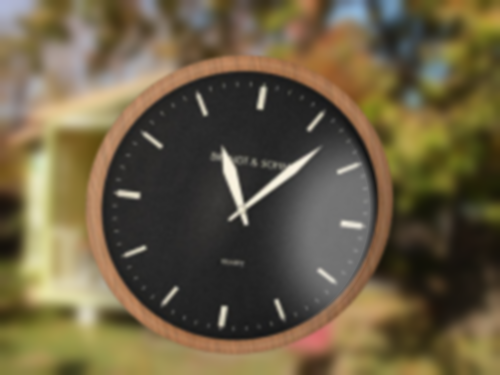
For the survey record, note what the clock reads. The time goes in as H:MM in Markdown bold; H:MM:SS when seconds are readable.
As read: **11:07**
